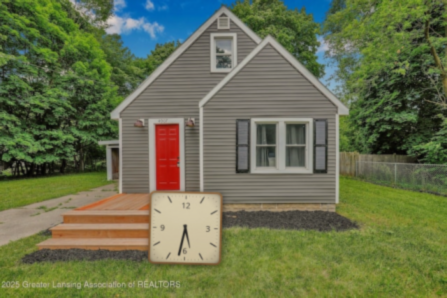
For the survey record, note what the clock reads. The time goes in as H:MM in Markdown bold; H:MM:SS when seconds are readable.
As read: **5:32**
